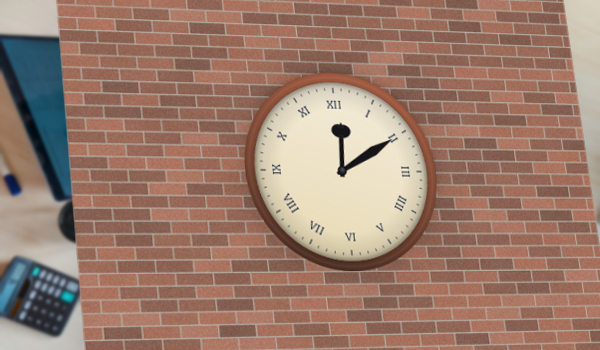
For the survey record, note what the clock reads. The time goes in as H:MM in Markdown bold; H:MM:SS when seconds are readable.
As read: **12:10**
